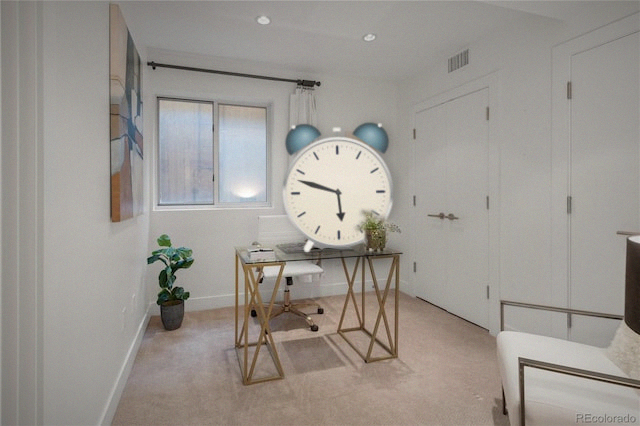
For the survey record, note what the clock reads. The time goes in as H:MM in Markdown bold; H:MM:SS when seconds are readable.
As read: **5:48**
